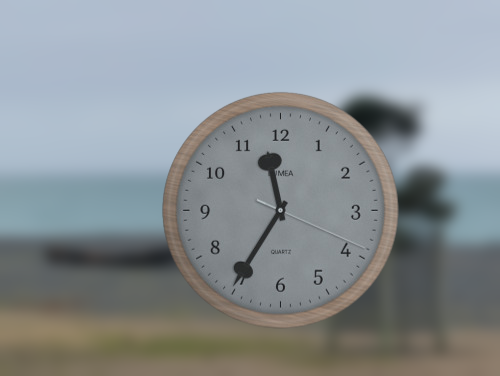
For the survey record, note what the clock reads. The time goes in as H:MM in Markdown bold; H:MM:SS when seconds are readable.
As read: **11:35:19**
